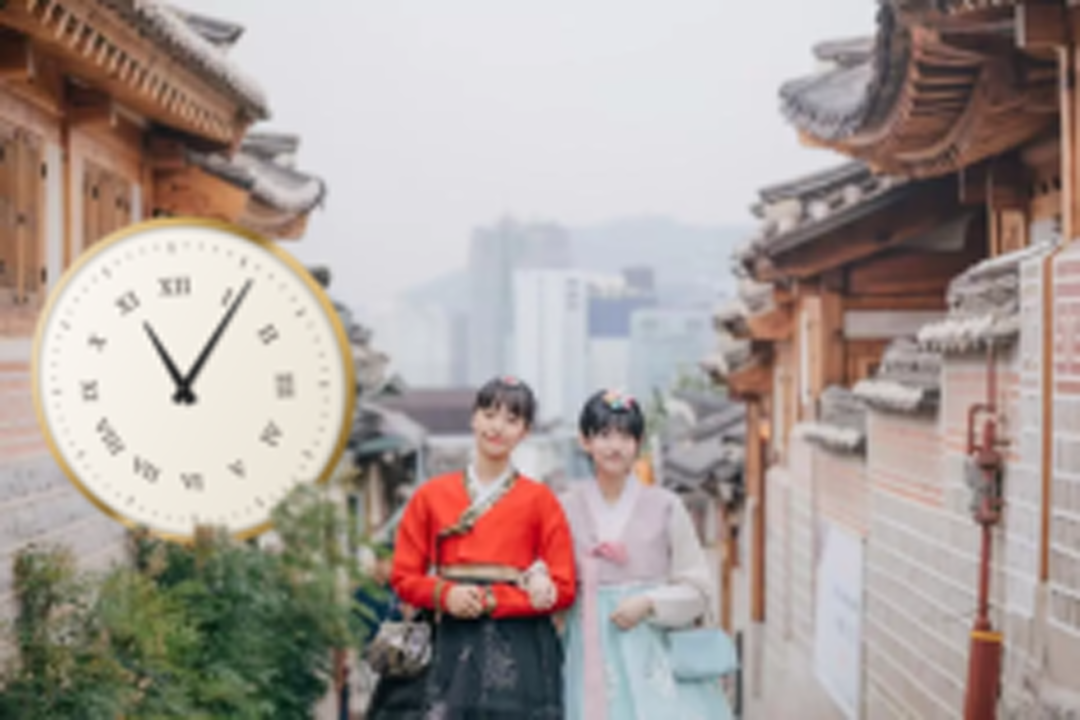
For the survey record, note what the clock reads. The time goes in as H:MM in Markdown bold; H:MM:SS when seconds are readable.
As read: **11:06**
